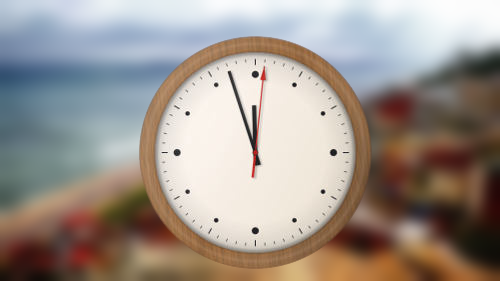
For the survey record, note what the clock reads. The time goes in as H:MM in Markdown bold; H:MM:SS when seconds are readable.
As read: **11:57:01**
